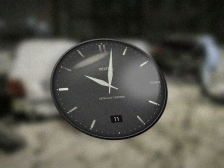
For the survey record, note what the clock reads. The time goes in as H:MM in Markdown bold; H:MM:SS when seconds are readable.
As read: **10:02**
